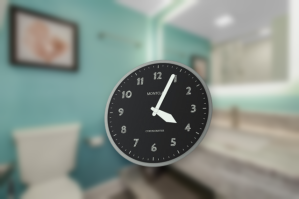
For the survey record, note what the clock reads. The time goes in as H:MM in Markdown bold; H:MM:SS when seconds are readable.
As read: **4:04**
